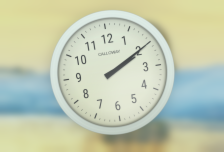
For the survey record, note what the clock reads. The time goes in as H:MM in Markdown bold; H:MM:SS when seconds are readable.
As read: **2:10**
